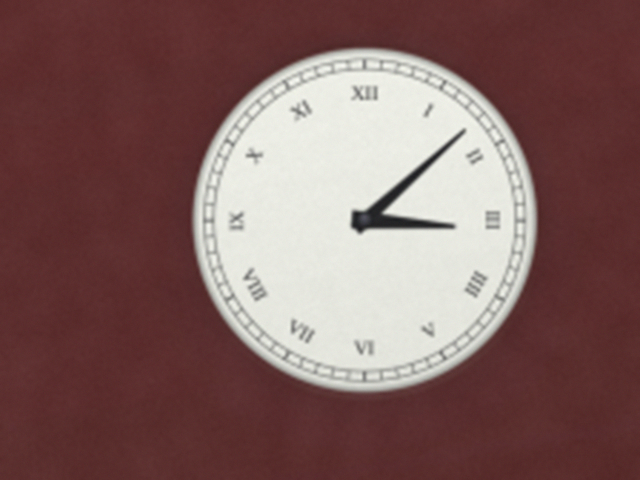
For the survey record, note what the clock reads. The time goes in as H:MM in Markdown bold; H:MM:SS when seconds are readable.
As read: **3:08**
